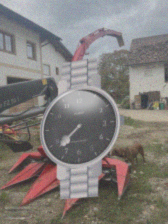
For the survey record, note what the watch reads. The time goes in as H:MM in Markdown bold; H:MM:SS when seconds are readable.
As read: **7:38**
